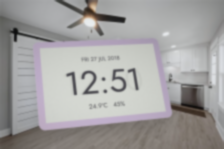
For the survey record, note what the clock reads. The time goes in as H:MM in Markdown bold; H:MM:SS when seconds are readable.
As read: **12:51**
